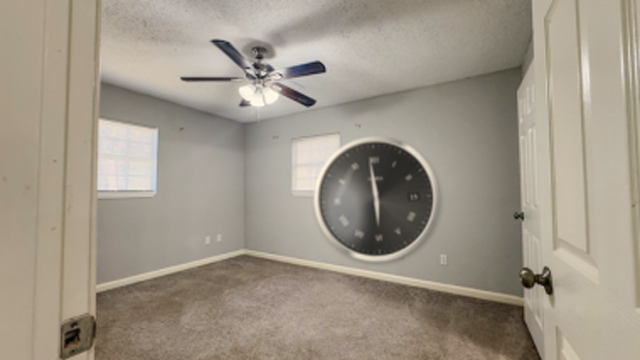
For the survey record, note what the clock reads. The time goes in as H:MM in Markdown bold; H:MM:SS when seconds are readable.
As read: **5:59**
